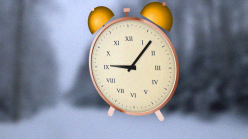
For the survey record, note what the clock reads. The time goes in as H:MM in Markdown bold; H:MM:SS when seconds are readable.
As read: **9:07**
